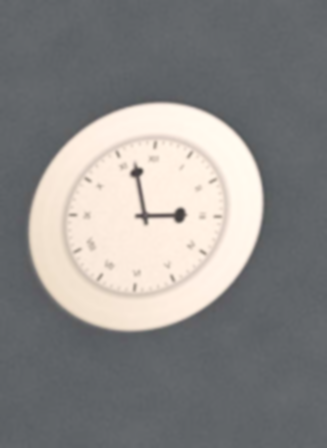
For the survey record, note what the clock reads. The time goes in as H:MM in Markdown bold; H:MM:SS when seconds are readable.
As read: **2:57**
